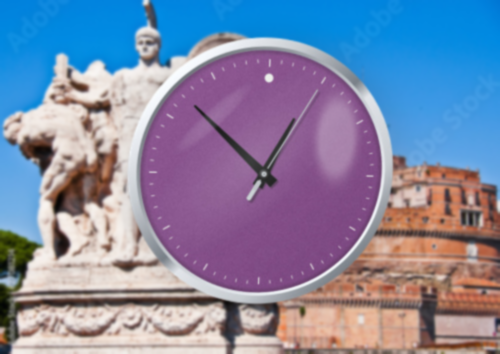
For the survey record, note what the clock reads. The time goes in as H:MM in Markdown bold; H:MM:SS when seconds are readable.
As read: **12:52:05**
